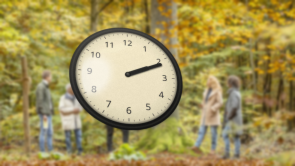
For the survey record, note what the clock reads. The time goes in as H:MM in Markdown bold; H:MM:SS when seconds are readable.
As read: **2:11**
